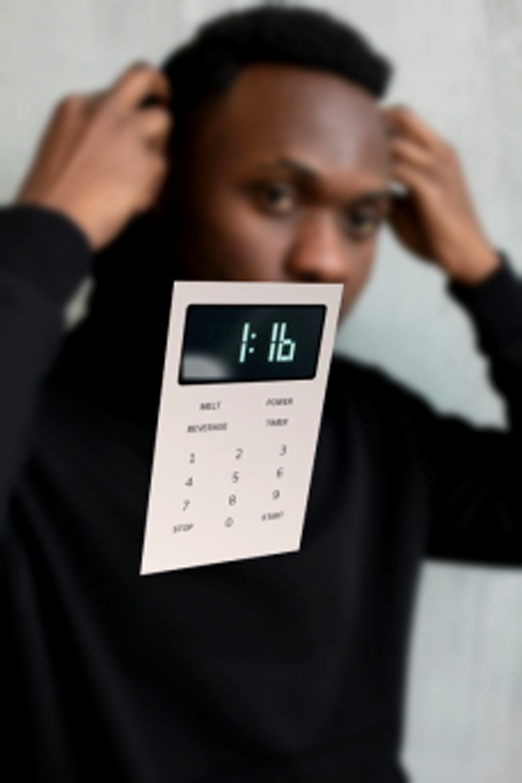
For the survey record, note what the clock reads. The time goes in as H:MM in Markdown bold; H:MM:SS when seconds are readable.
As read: **1:16**
